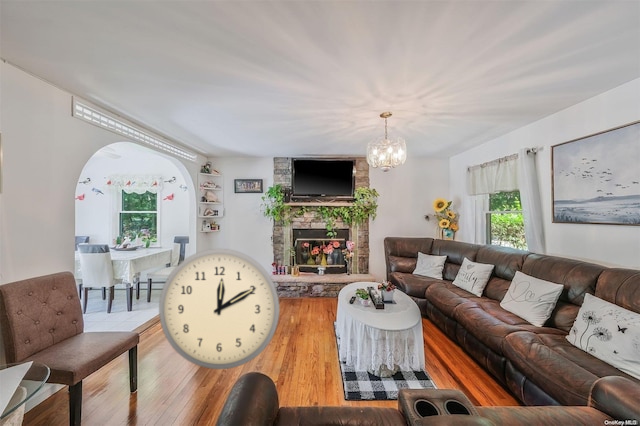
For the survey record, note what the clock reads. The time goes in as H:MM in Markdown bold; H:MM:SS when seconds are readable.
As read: **12:10**
